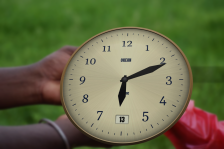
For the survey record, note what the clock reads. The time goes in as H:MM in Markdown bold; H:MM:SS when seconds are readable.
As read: **6:11**
